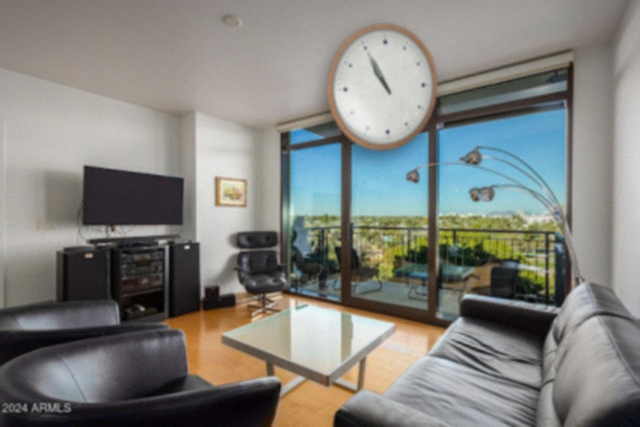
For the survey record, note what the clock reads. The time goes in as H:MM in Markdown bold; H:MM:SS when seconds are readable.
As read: **10:55**
